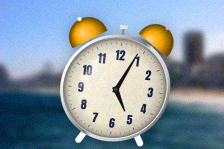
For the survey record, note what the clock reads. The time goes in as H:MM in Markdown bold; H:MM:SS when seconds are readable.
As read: **5:04**
